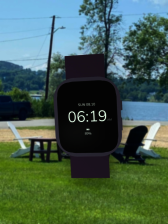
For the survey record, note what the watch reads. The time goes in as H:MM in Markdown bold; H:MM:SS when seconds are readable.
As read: **6:19**
